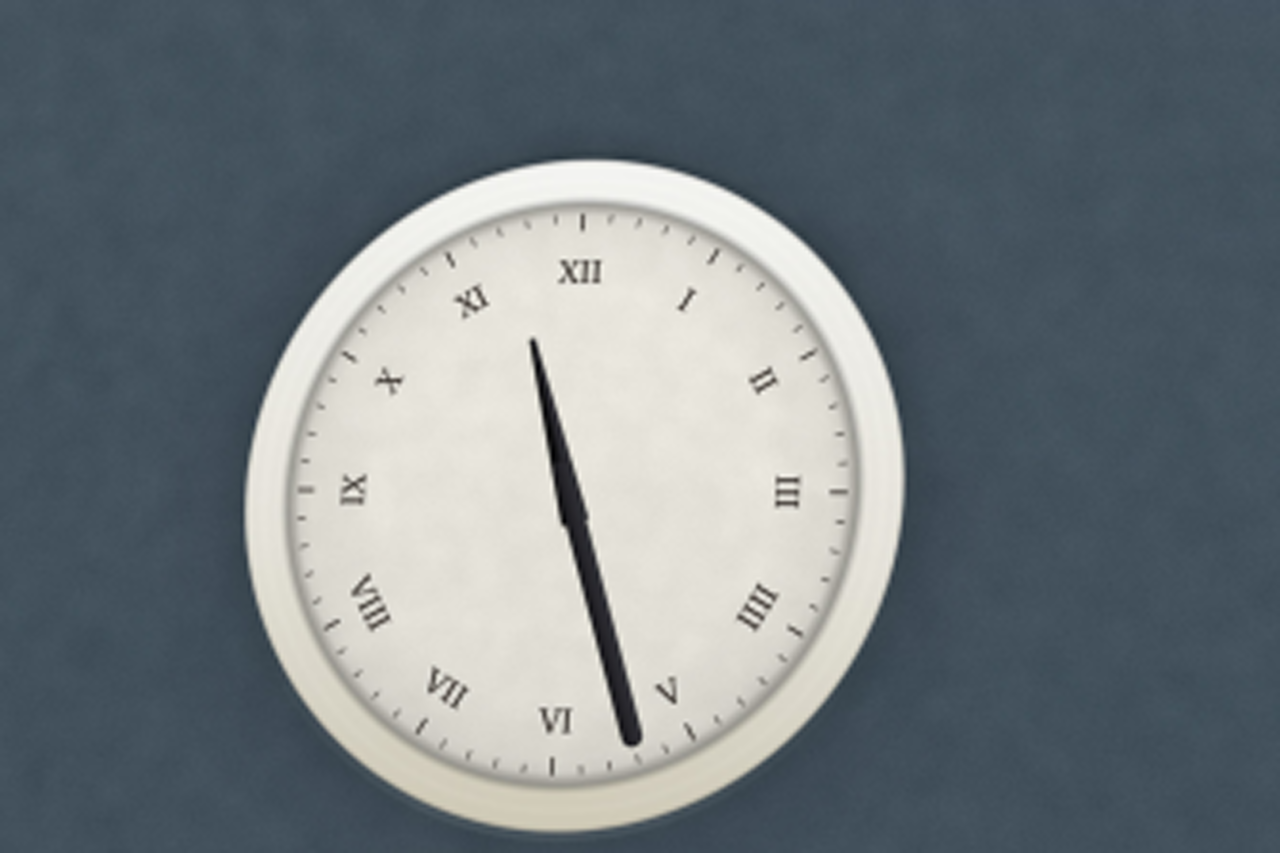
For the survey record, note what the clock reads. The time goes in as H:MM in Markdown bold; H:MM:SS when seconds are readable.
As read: **11:27**
